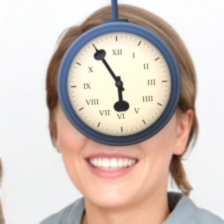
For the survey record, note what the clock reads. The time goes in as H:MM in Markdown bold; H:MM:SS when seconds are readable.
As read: **5:55**
